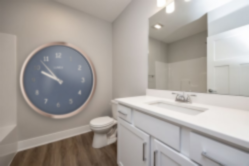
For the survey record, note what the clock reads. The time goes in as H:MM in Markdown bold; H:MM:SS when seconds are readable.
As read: **9:53**
